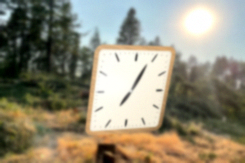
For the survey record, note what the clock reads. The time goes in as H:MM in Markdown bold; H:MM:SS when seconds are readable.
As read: **7:04**
